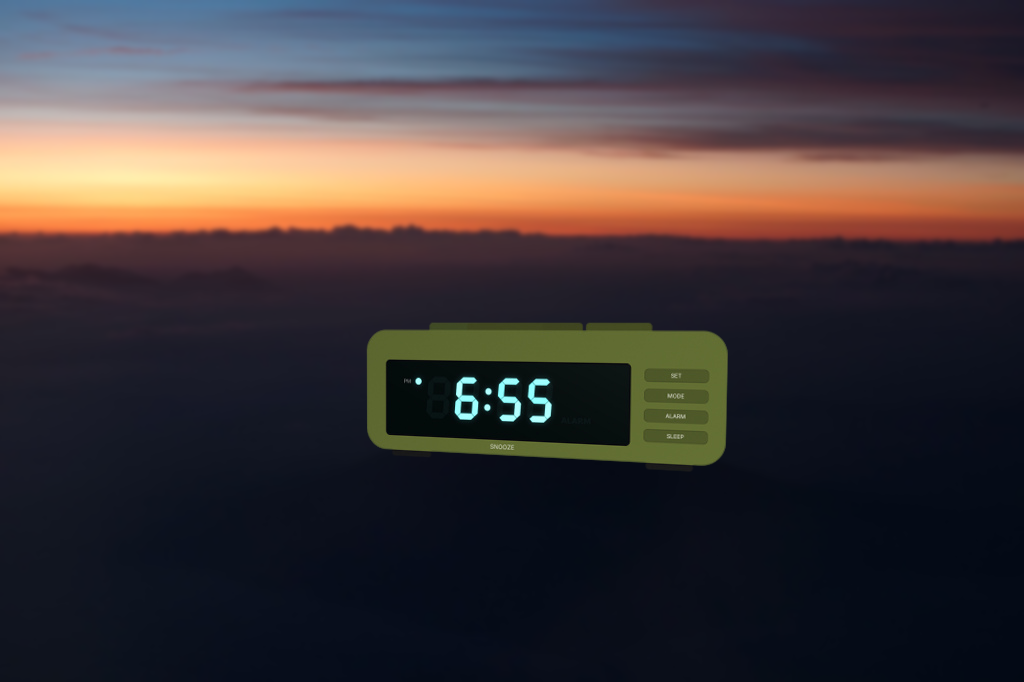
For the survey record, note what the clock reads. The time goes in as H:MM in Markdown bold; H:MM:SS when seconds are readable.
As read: **6:55**
